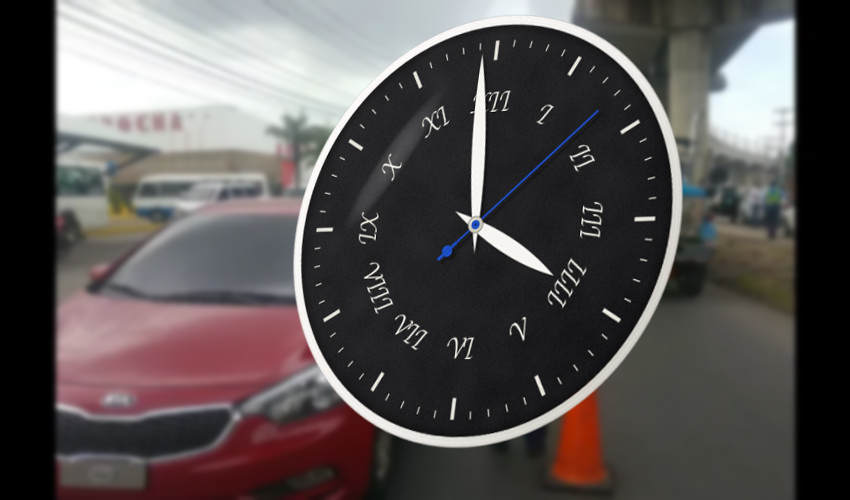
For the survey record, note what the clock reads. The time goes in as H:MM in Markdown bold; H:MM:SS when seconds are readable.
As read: **3:59:08**
